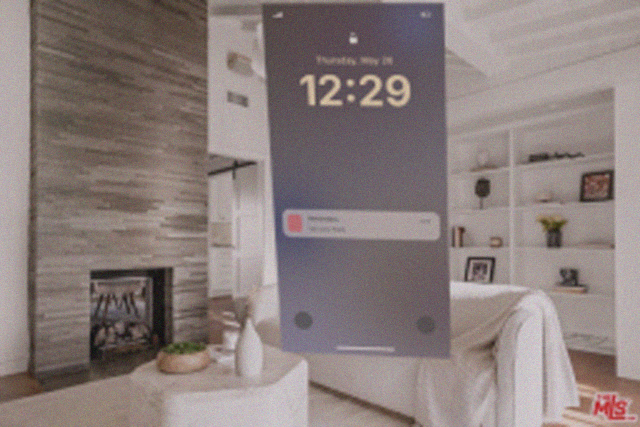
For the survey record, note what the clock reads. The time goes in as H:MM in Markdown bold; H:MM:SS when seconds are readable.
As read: **12:29**
